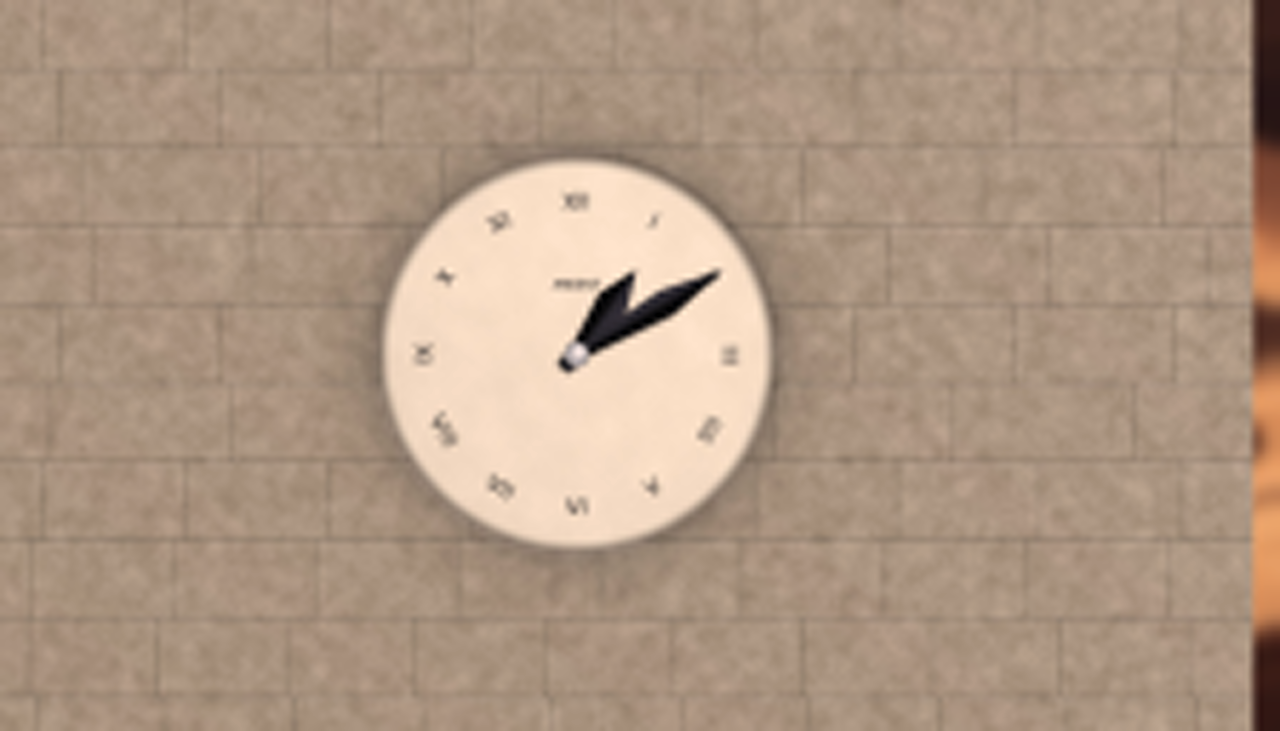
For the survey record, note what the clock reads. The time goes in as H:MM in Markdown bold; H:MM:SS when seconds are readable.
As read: **1:10**
